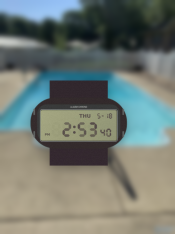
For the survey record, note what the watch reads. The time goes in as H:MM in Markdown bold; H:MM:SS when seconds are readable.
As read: **2:53:40**
